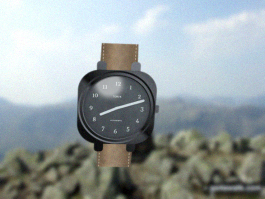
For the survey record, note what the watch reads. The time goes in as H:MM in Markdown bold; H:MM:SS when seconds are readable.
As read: **8:12**
